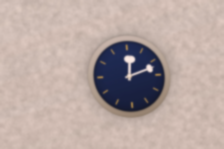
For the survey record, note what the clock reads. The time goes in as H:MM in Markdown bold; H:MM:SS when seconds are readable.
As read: **12:12**
